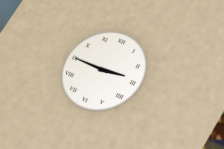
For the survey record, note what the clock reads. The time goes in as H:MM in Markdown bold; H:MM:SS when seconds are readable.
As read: **2:45**
